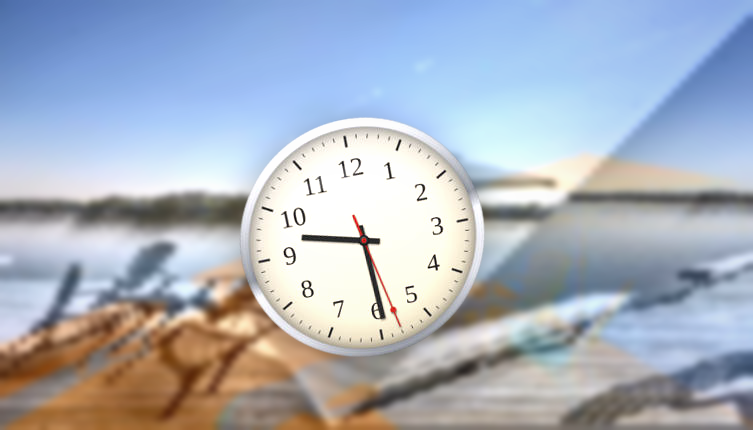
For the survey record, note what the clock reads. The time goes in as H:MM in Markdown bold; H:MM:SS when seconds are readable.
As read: **9:29:28**
